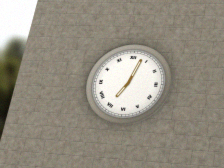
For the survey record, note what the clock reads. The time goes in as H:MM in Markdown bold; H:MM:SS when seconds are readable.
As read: **7:03**
